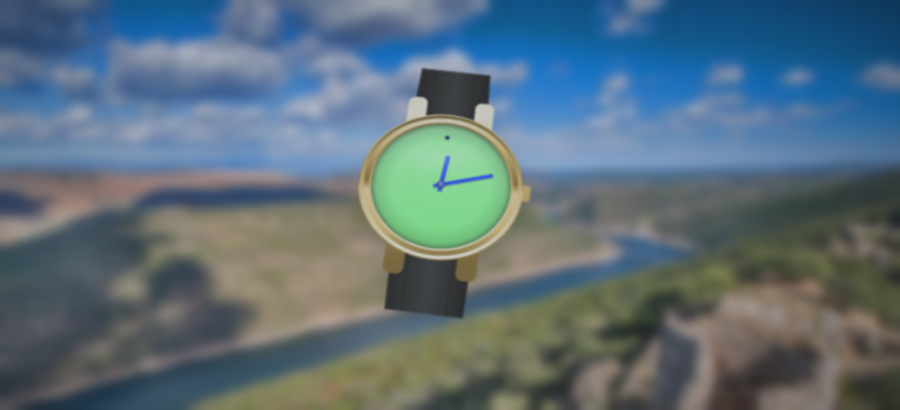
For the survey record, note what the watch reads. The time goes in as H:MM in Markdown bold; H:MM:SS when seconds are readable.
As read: **12:12**
